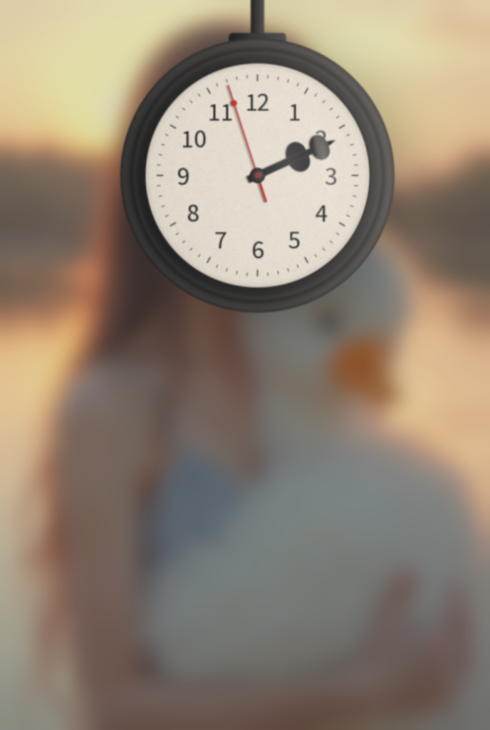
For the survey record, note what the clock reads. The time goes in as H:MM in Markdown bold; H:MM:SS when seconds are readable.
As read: **2:10:57**
